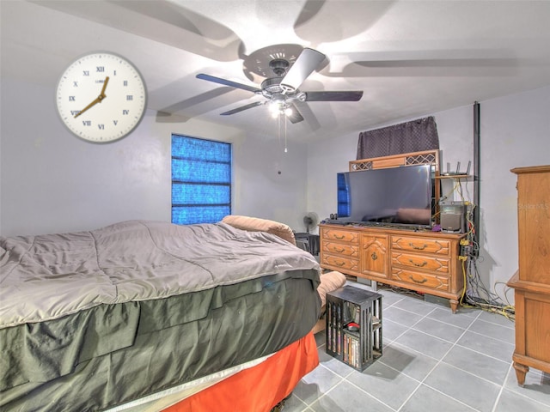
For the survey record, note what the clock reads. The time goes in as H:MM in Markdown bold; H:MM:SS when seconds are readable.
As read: **12:39**
